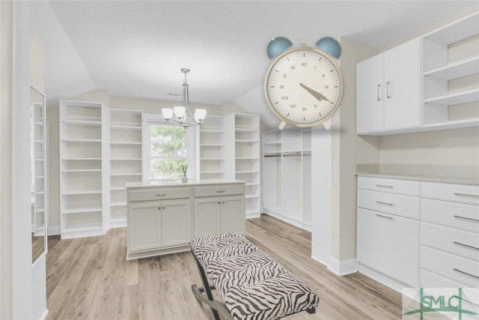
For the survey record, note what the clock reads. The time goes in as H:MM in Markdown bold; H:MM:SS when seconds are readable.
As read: **4:20**
